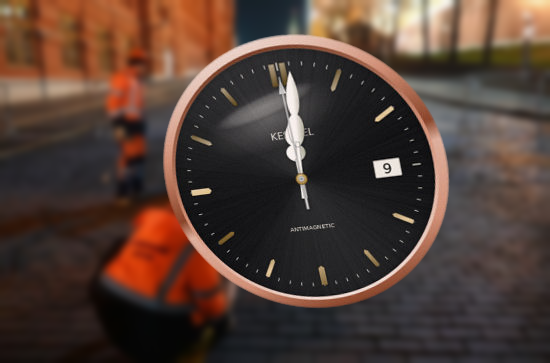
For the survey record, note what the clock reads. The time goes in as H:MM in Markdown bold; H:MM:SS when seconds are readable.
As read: **12:01:00**
